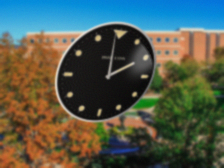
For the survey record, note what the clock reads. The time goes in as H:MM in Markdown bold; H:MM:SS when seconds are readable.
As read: **1:59**
